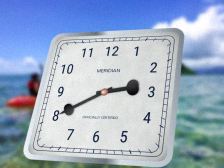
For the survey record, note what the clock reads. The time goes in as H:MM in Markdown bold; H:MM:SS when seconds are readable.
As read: **2:40**
